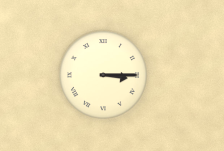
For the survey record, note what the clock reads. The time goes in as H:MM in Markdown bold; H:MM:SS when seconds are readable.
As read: **3:15**
